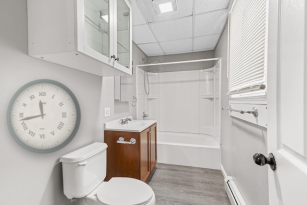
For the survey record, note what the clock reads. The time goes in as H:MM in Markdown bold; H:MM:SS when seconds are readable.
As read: **11:43**
